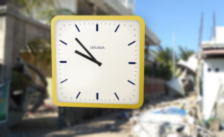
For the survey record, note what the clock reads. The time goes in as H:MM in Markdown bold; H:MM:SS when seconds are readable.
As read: **9:53**
